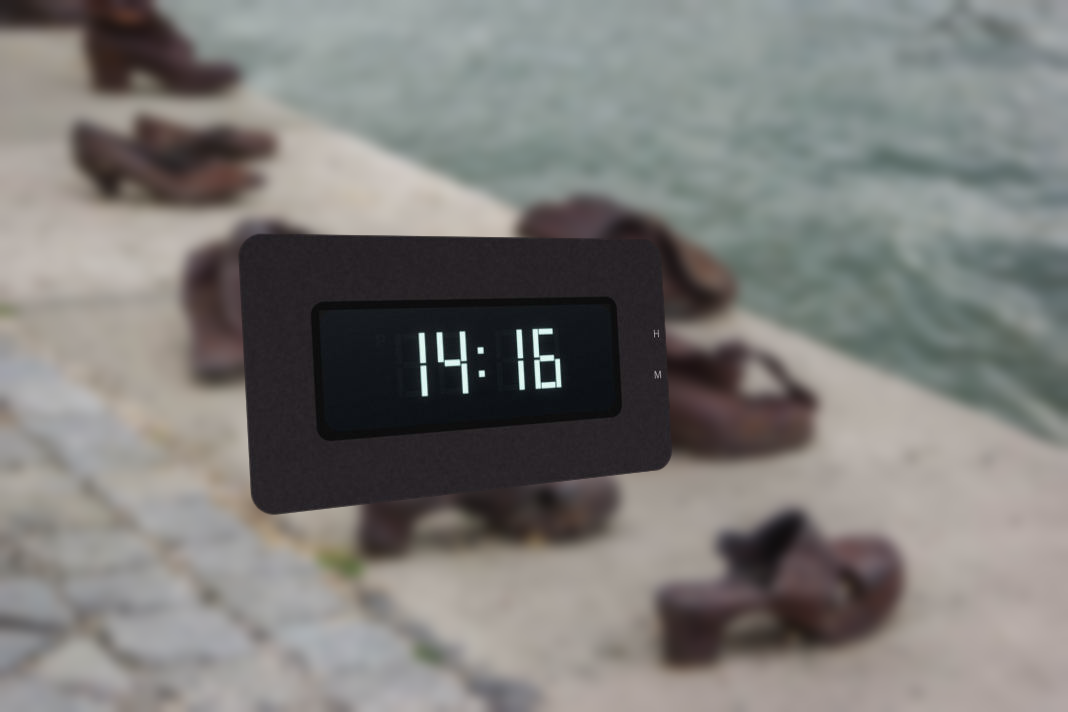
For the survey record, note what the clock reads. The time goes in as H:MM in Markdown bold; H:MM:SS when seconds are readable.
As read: **14:16**
